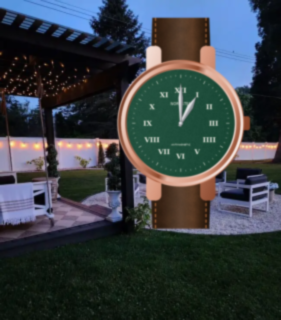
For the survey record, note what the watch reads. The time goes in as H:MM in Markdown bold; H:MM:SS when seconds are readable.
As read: **1:00**
